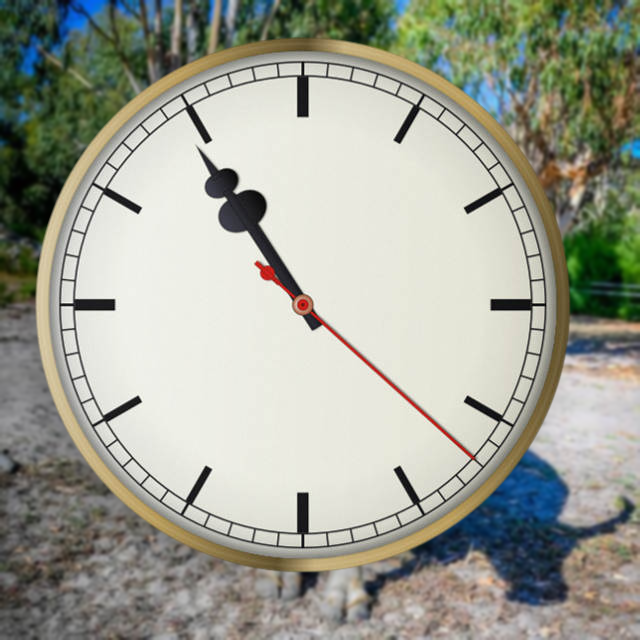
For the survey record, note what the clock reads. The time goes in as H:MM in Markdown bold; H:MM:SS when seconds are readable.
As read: **10:54:22**
